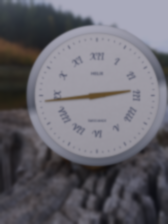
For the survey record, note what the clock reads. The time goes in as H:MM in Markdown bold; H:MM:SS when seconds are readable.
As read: **2:44**
